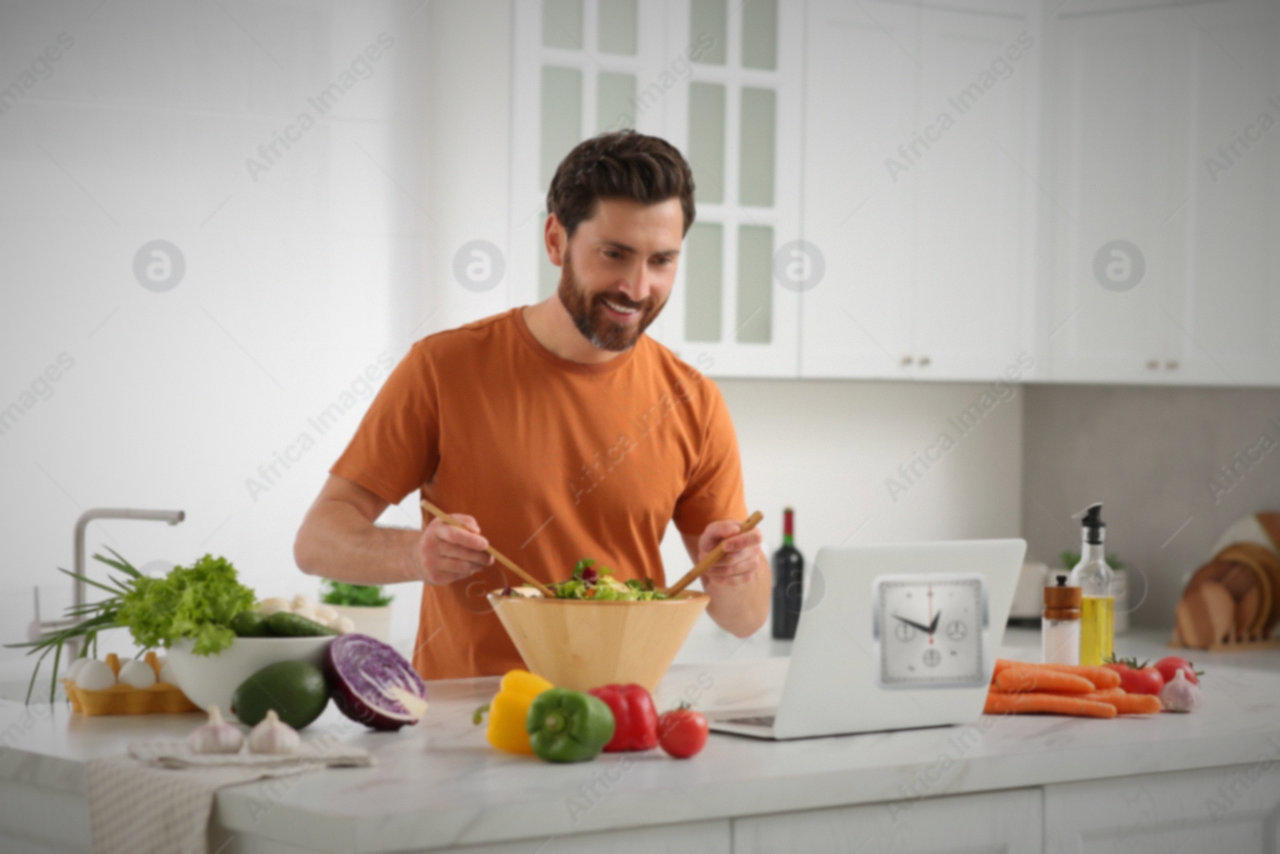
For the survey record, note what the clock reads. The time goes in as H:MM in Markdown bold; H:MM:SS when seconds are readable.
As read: **12:49**
